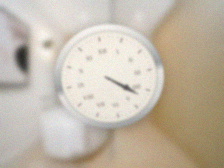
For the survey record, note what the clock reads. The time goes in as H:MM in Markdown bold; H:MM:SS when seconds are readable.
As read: **4:22**
